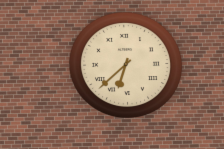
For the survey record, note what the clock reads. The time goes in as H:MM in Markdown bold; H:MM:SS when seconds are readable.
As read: **6:38**
